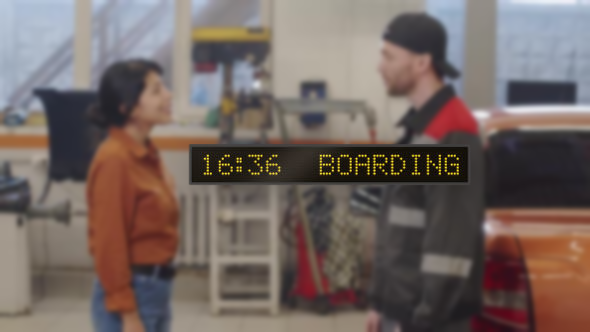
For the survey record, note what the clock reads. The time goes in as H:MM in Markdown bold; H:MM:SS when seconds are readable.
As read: **16:36**
